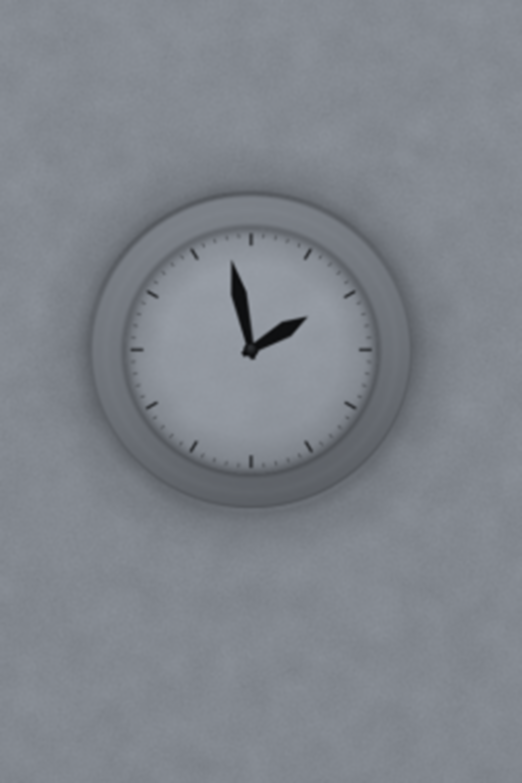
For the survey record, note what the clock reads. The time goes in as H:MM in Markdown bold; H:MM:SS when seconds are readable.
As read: **1:58**
